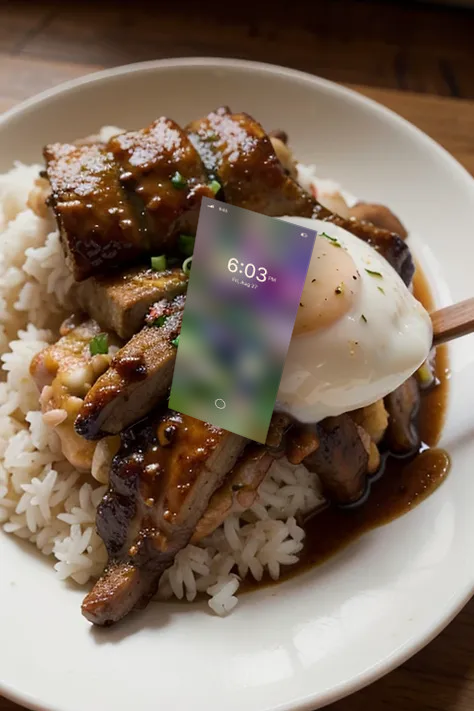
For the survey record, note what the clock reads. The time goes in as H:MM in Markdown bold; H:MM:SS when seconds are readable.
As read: **6:03**
